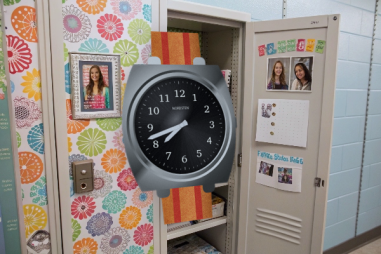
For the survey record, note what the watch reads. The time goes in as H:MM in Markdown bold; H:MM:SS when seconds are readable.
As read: **7:42**
